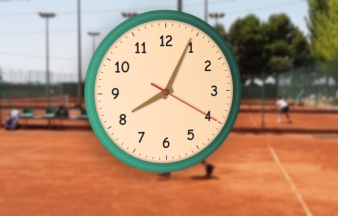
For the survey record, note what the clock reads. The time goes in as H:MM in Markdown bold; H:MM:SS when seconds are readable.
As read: **8:04:20**
